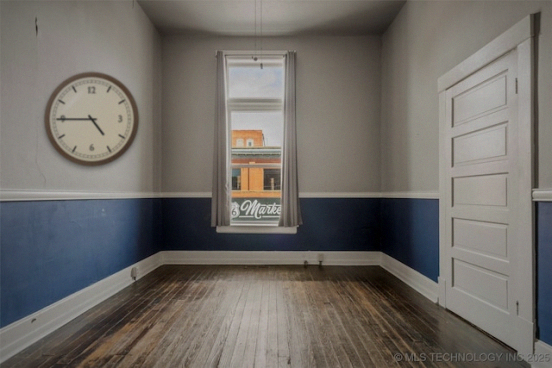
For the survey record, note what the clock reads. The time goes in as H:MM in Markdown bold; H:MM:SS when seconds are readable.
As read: **4:45**
